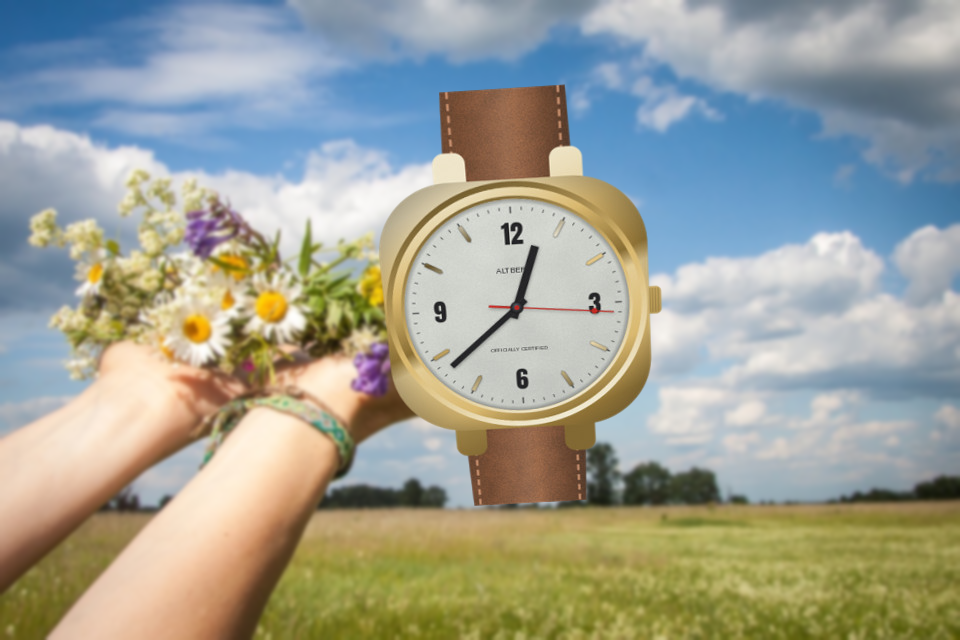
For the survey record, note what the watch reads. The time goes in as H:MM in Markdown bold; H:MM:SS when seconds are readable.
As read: **12:38:16**
